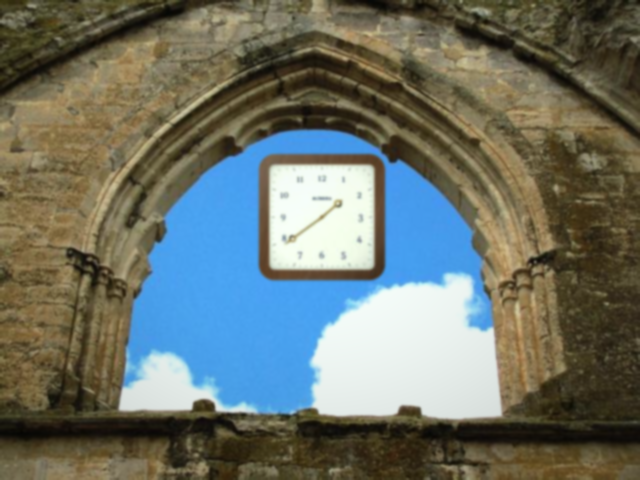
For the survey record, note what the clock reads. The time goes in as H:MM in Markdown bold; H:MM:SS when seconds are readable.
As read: **1:39**
